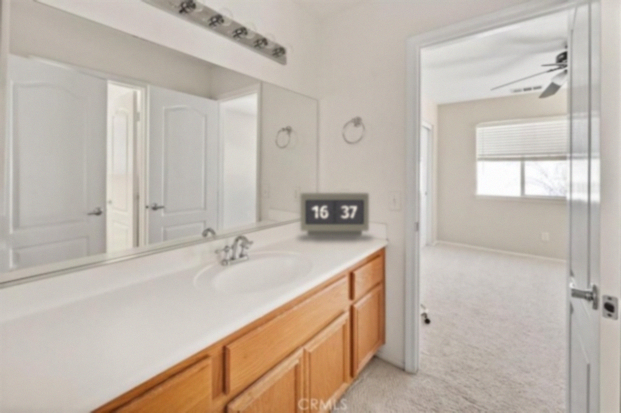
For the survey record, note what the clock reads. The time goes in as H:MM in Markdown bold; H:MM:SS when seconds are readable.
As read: **16:37**
